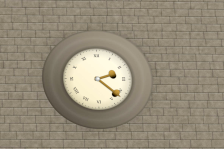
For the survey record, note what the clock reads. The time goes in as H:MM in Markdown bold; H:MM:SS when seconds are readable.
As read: **2:22**
